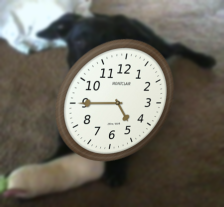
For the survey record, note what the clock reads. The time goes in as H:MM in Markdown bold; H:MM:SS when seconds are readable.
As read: **4:45**
